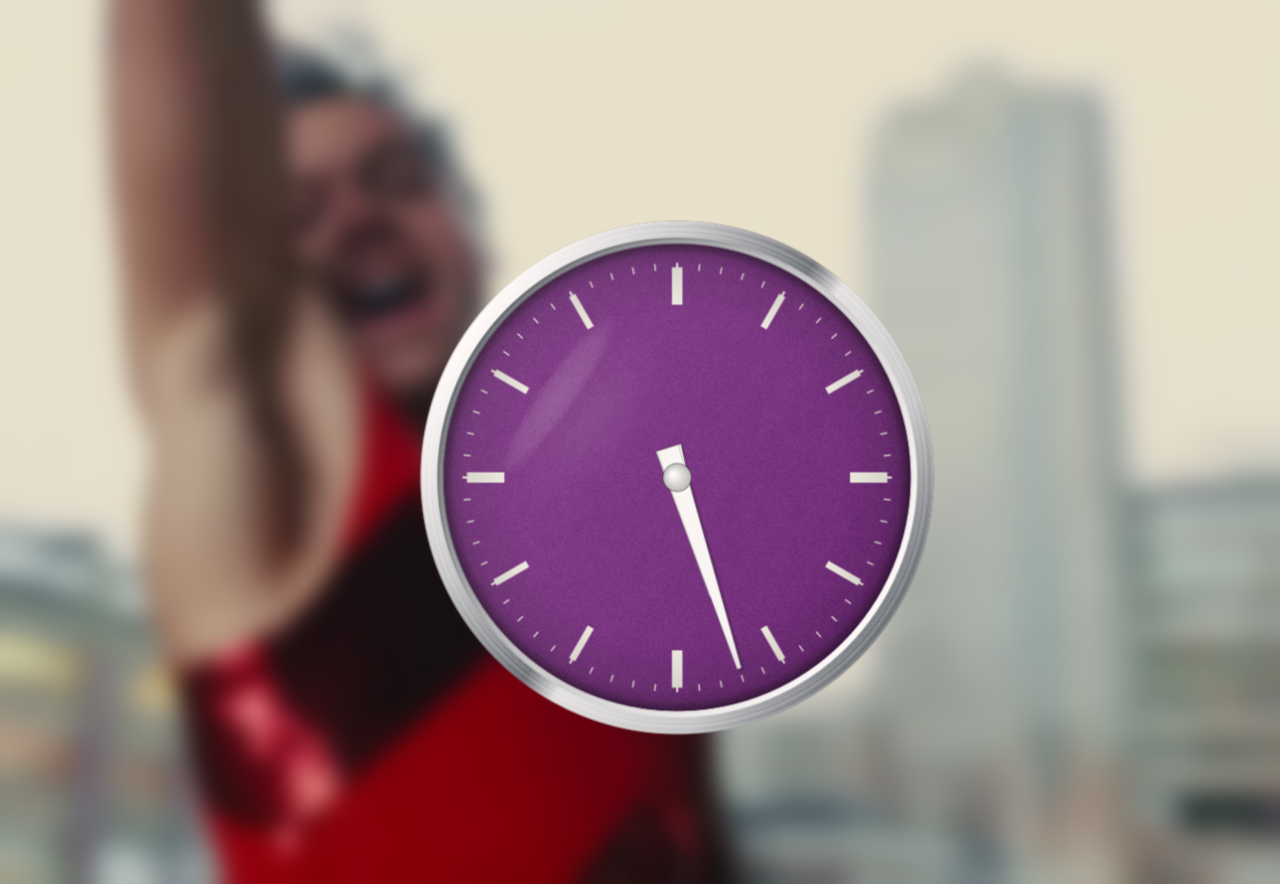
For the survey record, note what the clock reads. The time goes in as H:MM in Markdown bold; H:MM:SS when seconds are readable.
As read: **5:27**
